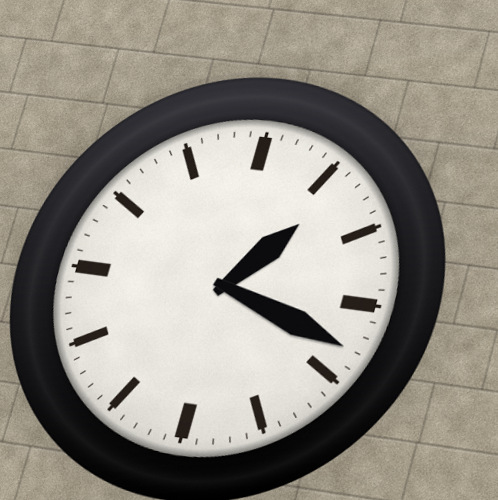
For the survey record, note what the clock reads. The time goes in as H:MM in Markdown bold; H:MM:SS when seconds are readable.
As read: **1:18**
